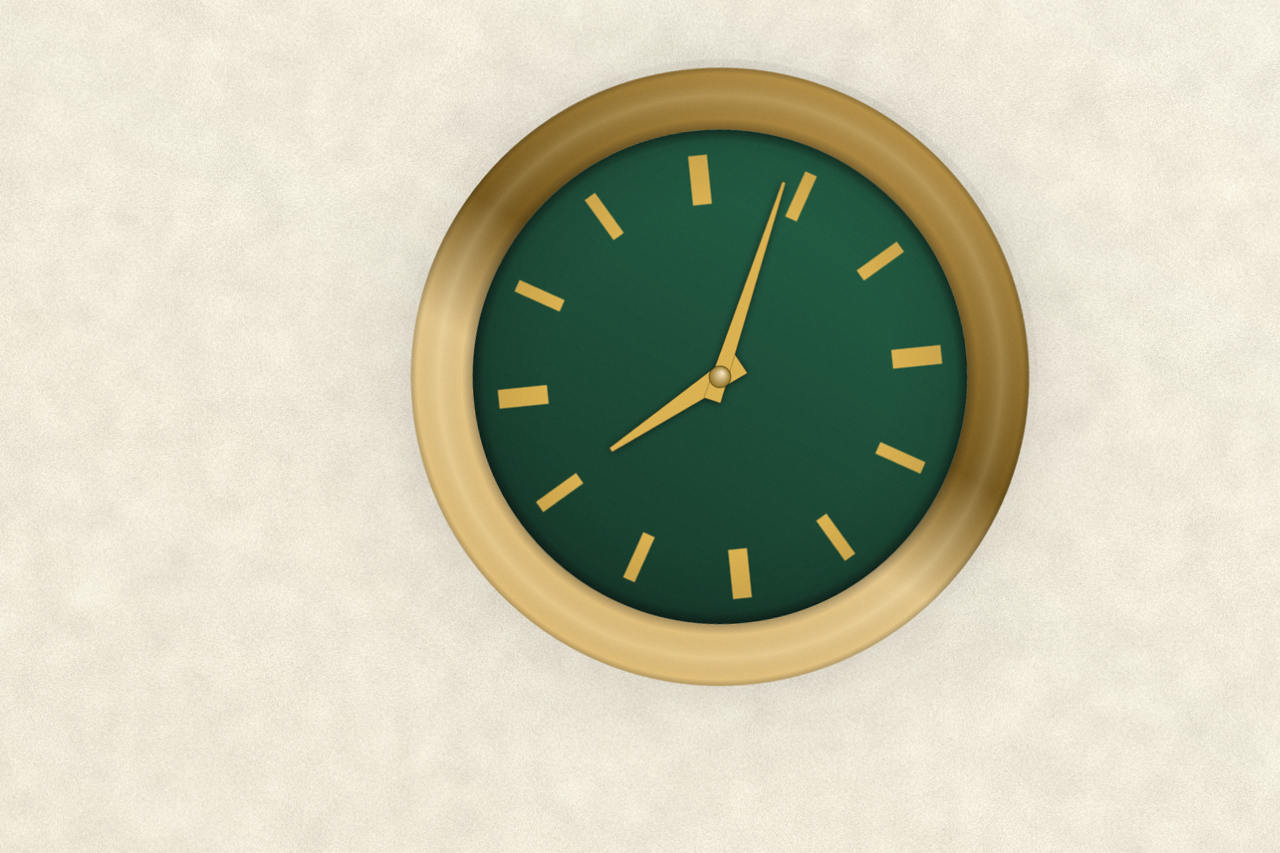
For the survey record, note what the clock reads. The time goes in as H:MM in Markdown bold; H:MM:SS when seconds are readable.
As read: **8:04**
